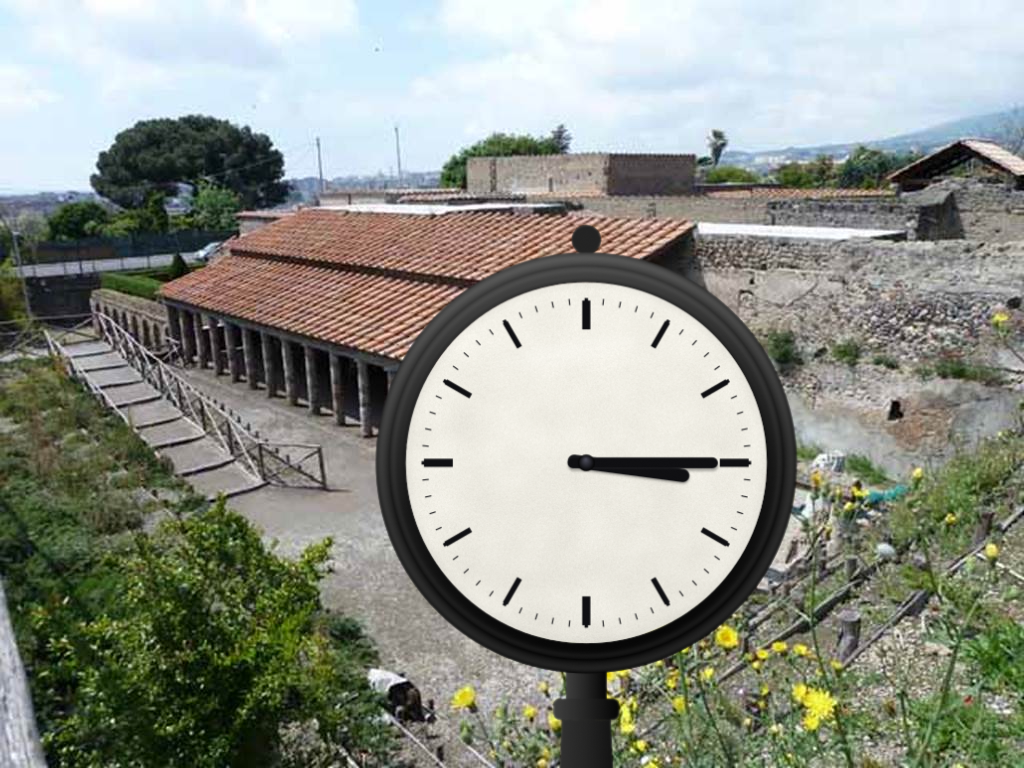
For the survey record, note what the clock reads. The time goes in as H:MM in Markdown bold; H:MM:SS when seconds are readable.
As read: **3:15**
